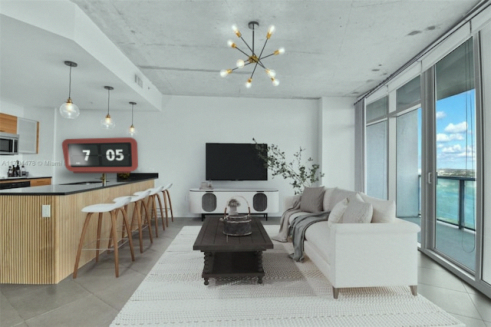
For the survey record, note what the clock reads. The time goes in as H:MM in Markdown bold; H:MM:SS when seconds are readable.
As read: **7:05**
